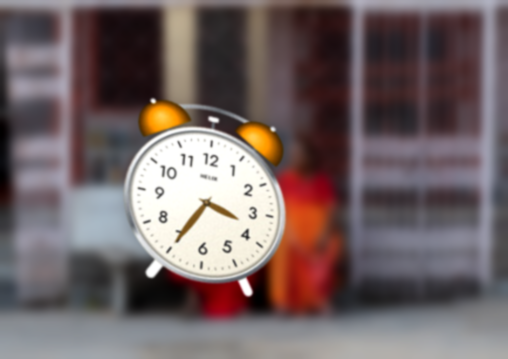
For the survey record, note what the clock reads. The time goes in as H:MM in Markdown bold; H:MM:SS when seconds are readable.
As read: **3:35**
